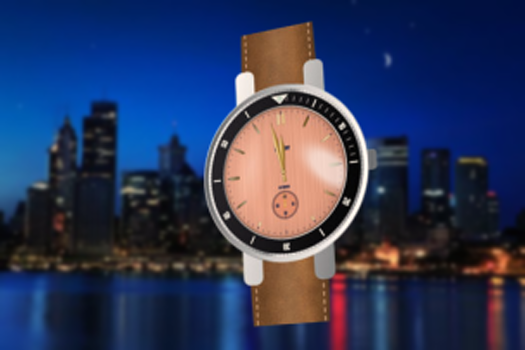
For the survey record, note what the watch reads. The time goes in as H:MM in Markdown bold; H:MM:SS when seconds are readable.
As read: **11:58**
